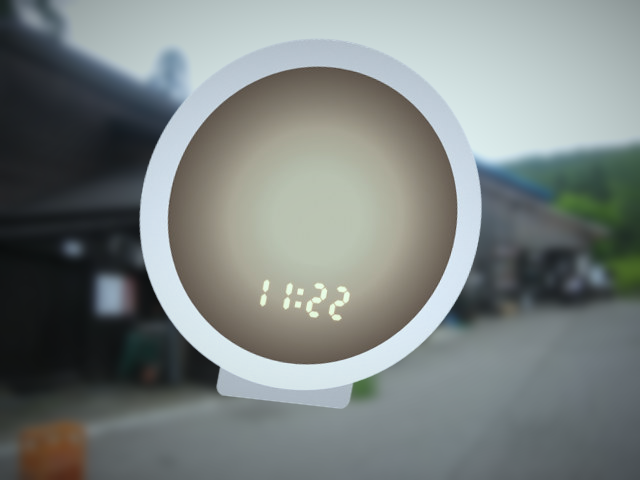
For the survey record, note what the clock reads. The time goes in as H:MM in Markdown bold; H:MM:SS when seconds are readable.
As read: **11:22**
